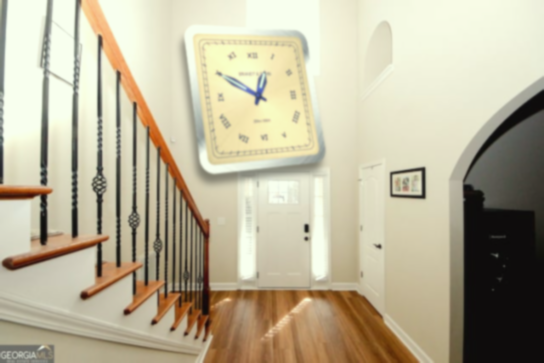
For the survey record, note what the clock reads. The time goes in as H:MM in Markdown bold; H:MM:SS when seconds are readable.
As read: **12:50**
